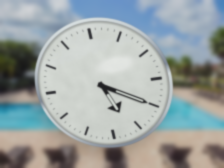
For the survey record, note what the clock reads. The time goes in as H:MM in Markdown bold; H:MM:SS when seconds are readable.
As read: **5:20**
